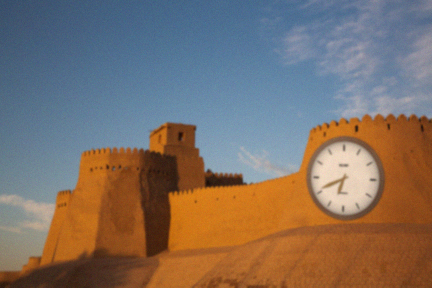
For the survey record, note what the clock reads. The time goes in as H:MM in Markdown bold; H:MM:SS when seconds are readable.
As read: **6:41**
